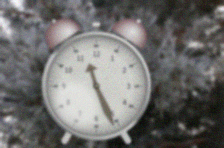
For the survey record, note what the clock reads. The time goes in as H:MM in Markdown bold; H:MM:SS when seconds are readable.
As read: **11:26**
